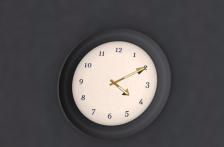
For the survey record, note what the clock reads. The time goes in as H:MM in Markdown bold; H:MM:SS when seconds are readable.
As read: **4:10**
